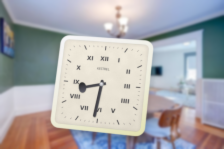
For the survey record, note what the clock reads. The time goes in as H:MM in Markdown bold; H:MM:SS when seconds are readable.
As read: **8:31**
